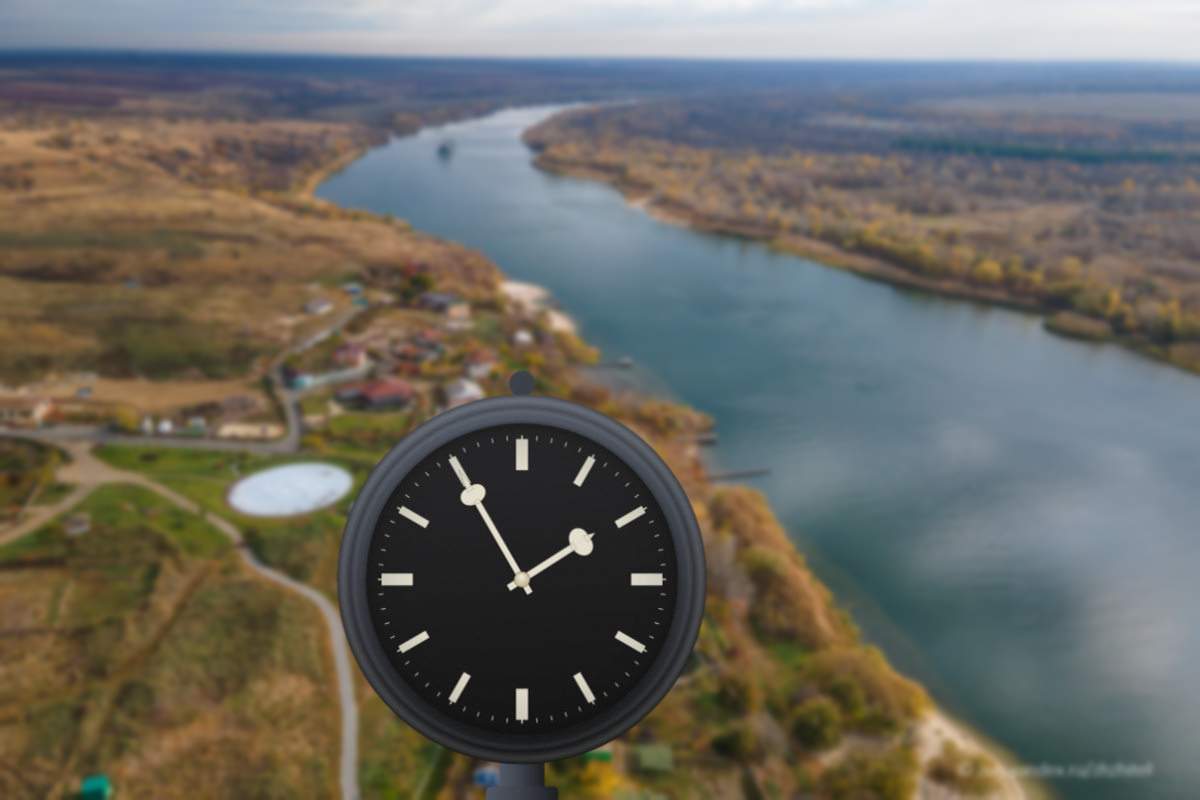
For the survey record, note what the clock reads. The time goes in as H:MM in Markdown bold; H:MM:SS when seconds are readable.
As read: **1:55**
